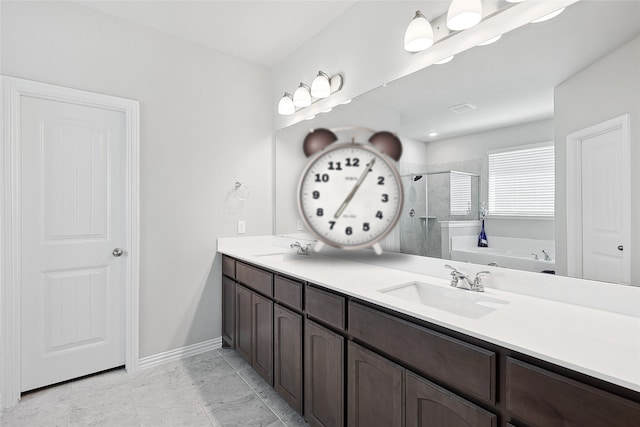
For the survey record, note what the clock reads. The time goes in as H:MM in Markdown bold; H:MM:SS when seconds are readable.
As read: **7:05**
